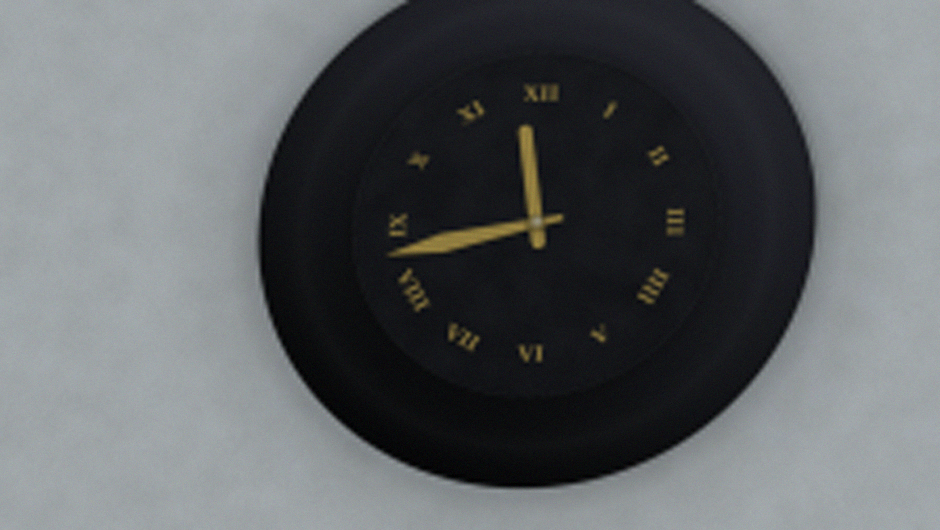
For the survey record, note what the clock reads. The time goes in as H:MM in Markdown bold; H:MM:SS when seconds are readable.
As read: **11:43**
